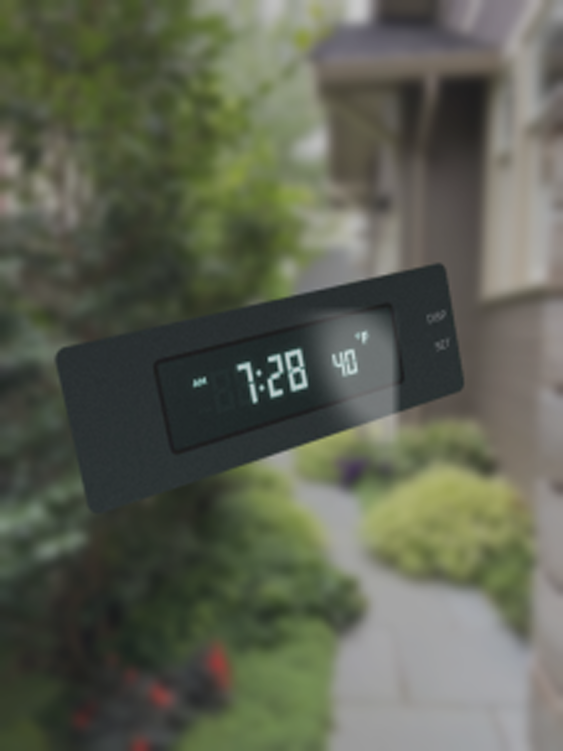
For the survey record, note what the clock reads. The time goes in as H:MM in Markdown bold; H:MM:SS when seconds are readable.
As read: **7:28**
